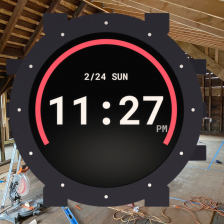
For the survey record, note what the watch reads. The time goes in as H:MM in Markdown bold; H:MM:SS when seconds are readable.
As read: **11:27**
